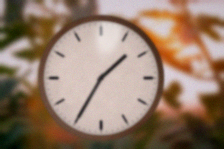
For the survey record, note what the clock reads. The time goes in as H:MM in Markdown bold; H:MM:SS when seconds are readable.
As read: **1:35**
